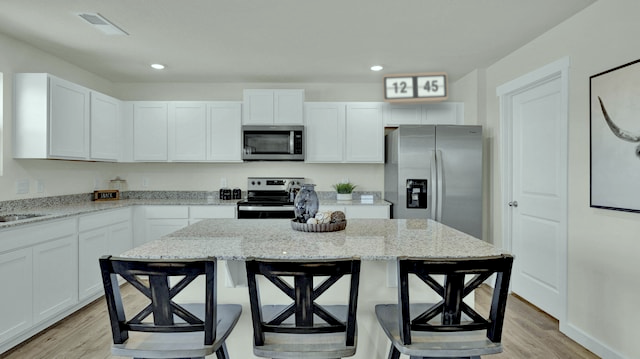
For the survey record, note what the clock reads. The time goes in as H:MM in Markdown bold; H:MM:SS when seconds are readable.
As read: **12:45**
